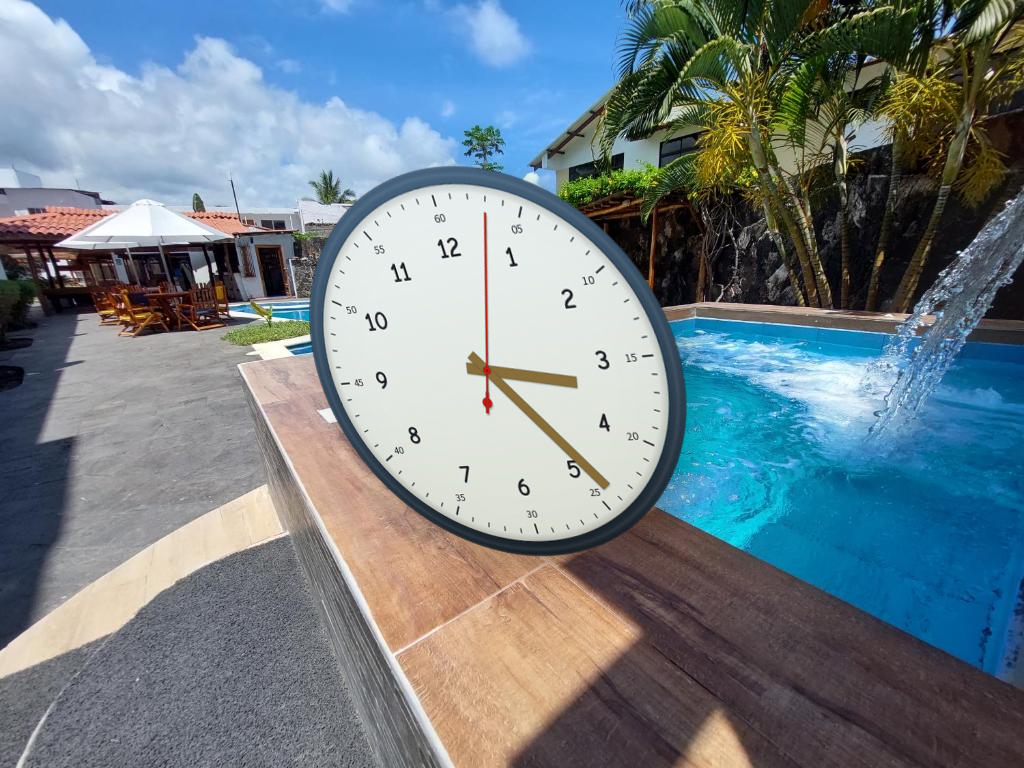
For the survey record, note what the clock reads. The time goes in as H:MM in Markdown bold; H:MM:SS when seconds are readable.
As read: **3:24:03**
